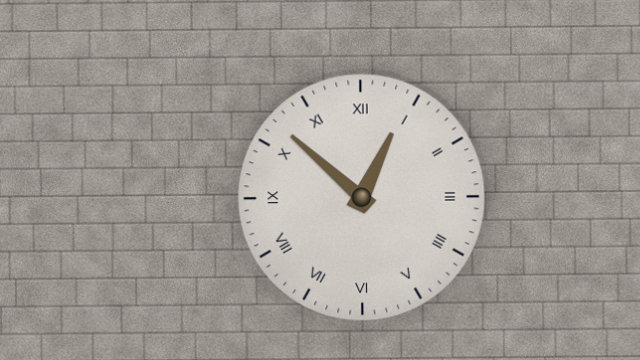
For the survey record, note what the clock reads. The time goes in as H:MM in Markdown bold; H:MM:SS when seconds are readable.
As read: **12:52**
